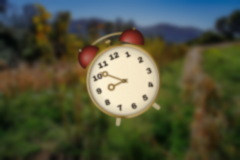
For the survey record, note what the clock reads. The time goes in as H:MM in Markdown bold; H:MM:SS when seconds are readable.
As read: **8:52**
